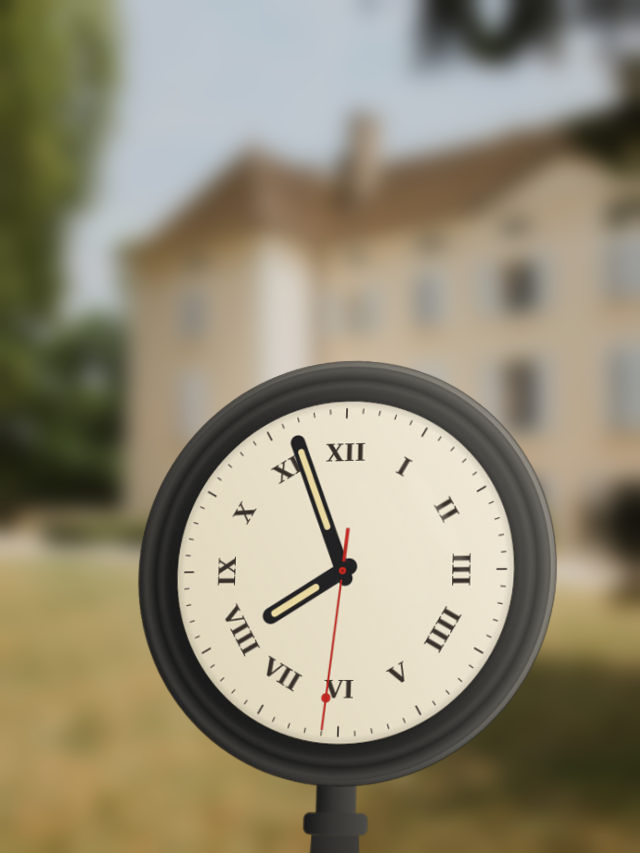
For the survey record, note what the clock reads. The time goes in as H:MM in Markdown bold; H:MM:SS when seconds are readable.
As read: **7:56:31**
